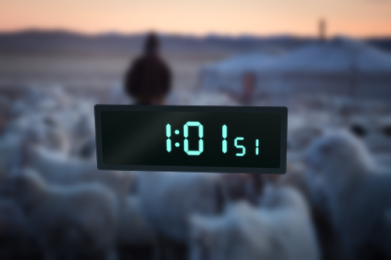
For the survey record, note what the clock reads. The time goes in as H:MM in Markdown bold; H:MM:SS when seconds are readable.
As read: **1:01:51**
